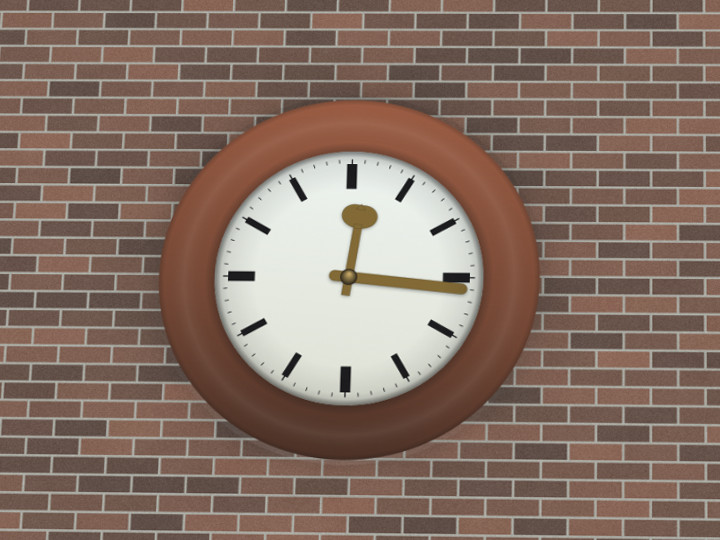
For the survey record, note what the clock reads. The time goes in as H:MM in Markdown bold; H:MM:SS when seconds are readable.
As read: **12:16**
